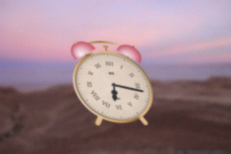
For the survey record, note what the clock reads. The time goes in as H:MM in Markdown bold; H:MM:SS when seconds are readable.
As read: **6:17**
